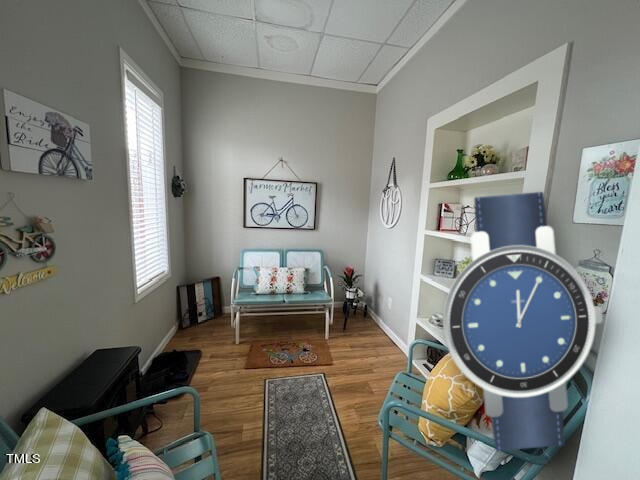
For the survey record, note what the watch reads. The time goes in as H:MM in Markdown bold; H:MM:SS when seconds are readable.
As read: **12:05**
